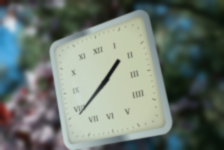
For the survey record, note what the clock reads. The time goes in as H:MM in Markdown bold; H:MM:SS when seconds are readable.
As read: **1:39**
